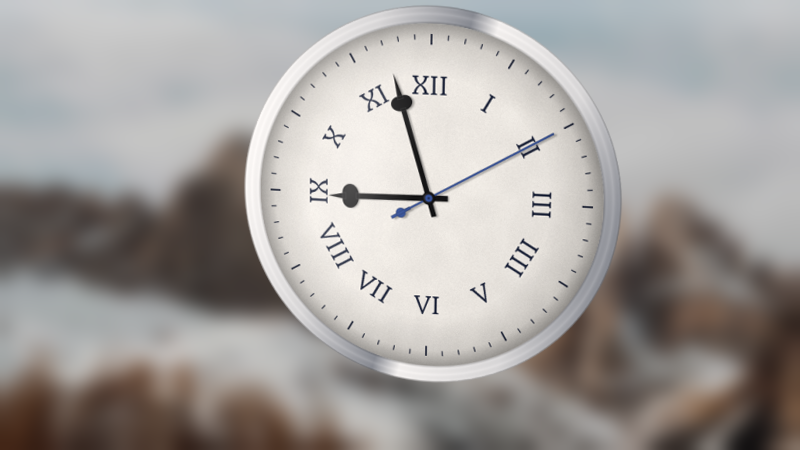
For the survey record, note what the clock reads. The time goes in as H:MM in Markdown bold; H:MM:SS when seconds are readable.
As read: **8:57:10**
